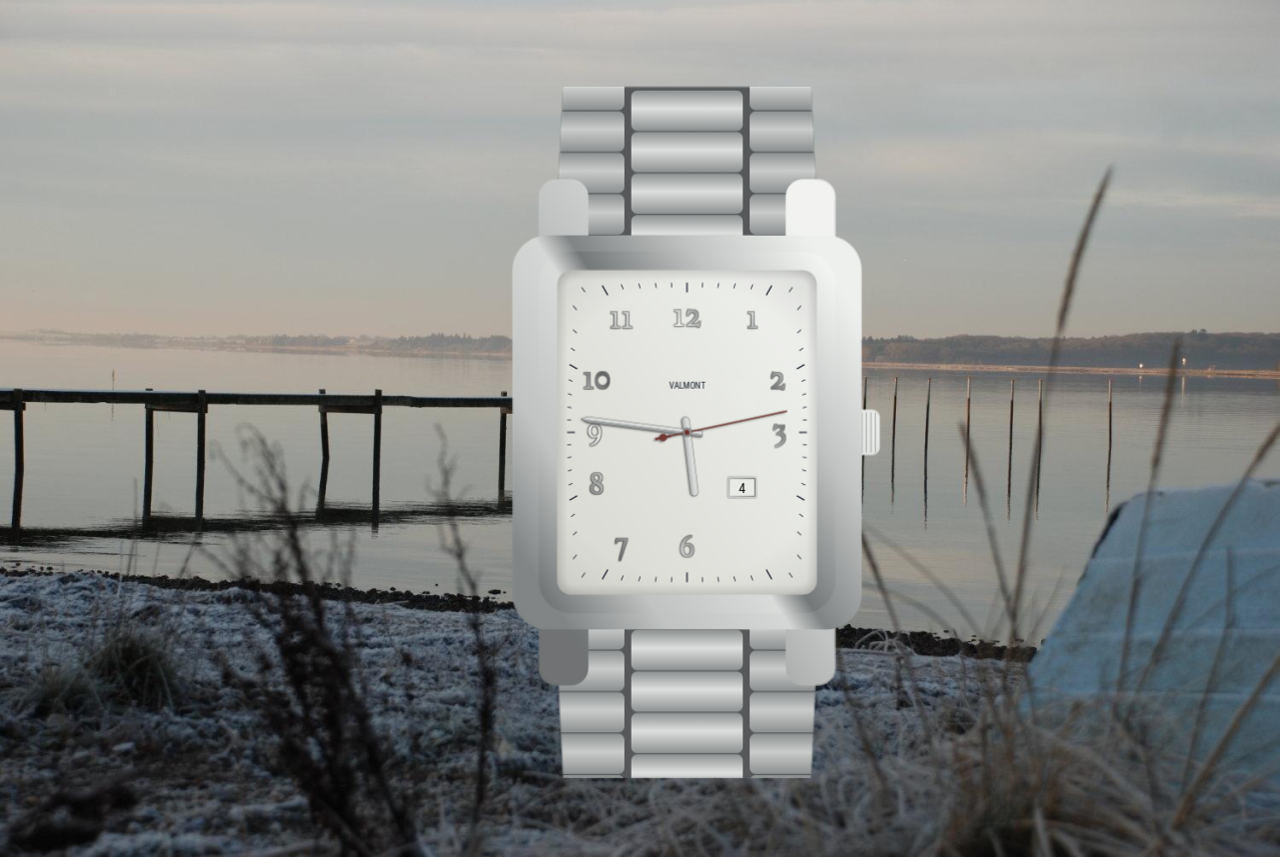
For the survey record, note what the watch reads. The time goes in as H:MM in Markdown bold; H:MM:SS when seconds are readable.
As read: **5:46:13**
